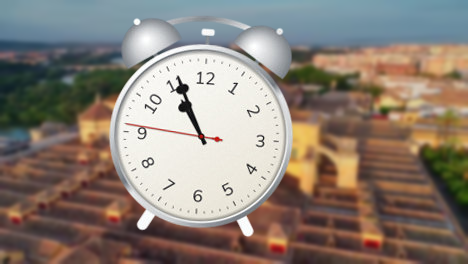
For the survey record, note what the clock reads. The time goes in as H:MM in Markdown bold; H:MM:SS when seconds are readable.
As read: **10:55:46**
